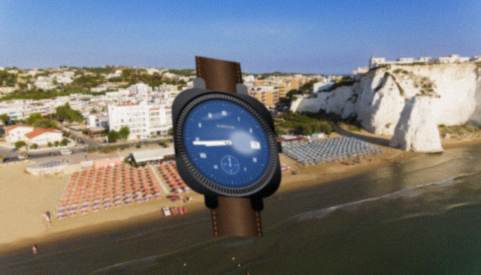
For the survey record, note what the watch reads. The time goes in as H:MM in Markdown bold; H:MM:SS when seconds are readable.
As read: **8:44**
